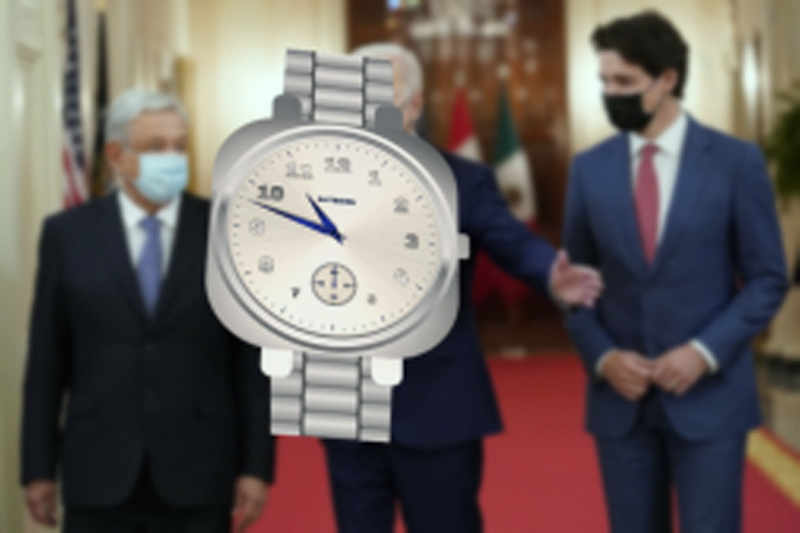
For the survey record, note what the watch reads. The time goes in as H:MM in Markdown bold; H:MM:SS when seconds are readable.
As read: **10:48**
